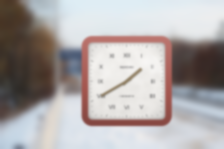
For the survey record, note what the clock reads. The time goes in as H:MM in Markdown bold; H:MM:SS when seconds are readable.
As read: **1:40**
